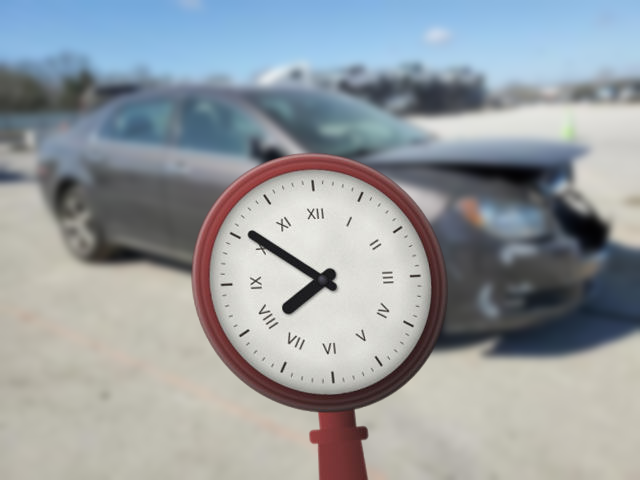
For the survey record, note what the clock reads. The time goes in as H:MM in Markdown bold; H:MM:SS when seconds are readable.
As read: **7:51**
